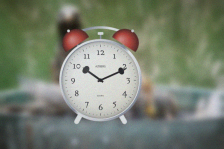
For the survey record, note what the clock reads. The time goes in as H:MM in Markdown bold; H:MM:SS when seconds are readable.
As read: **10:11**
